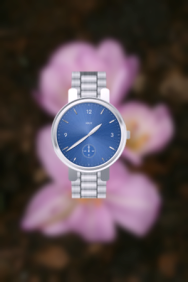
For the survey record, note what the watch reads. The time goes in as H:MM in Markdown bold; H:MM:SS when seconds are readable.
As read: **1:39**
